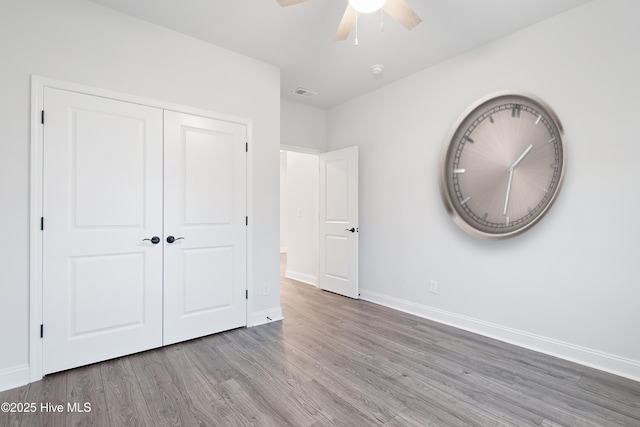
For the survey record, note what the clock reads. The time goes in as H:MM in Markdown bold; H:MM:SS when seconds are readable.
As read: **1:31**
